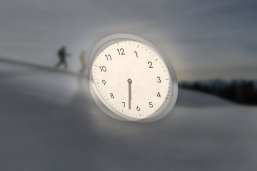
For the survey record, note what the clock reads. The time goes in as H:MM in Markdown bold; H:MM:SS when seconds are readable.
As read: **6:33**
